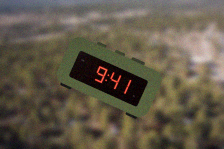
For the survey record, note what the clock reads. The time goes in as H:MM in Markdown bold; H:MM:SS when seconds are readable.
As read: **9:41**
